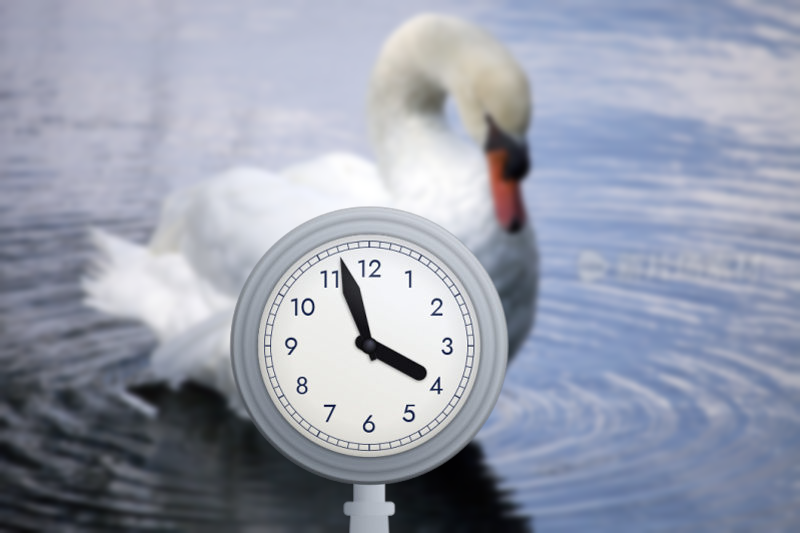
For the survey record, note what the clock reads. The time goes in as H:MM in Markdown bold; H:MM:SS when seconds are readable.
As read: **3:57**
